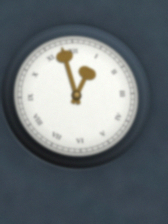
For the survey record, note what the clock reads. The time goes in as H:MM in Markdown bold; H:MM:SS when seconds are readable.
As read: **12:58**
